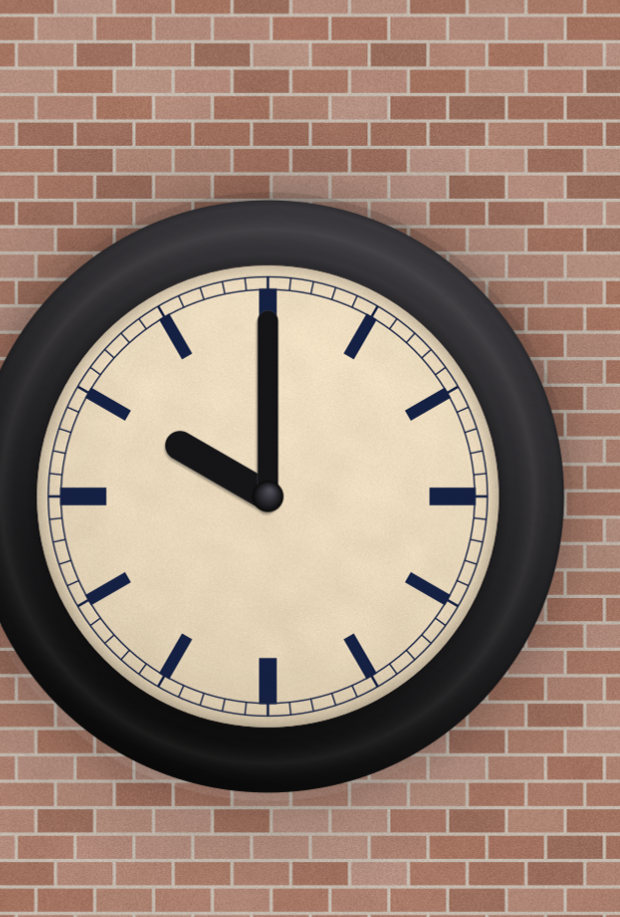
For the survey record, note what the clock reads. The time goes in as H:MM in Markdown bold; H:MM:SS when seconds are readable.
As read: **10:00**
